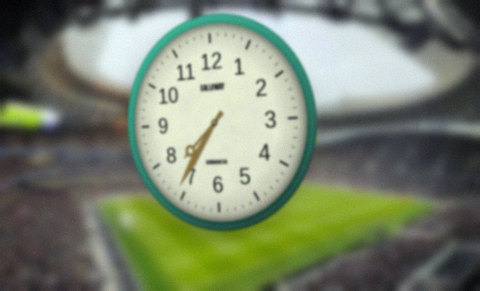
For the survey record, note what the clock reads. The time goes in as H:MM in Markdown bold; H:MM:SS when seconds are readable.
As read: **7:36**
